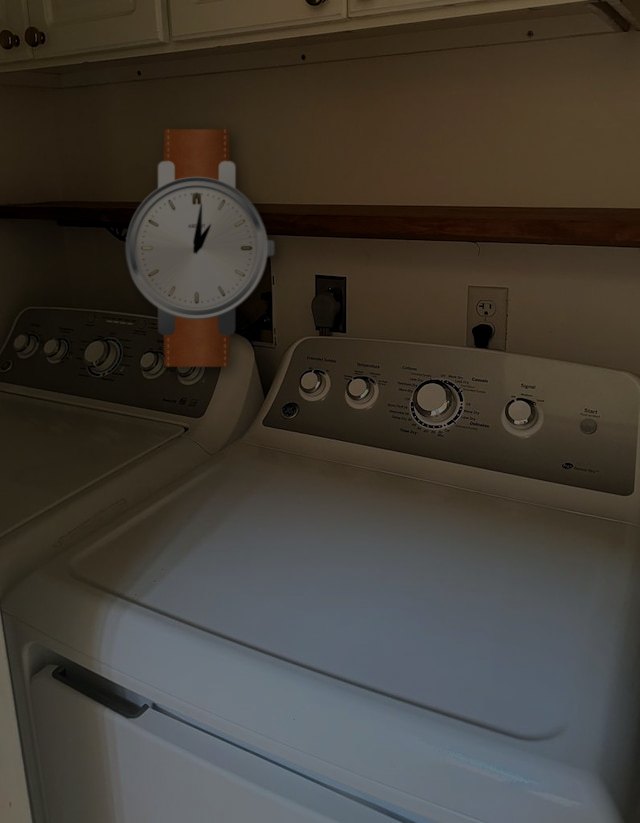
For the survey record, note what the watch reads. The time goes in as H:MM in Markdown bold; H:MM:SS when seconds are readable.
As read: **1:01**
